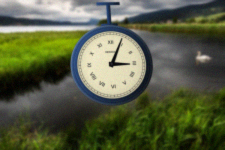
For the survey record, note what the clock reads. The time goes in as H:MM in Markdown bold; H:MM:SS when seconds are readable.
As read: **3:04**
